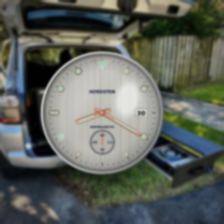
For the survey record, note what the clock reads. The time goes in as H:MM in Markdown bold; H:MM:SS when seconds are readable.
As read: **8:20**
